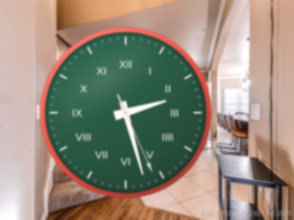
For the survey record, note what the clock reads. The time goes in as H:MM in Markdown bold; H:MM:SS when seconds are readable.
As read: **2:27:26**
